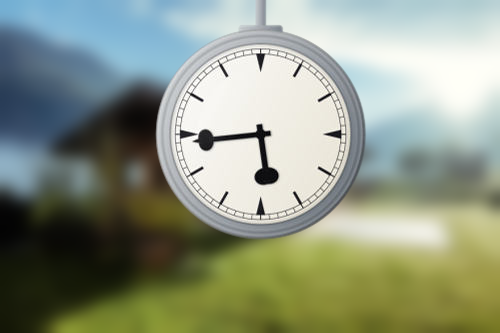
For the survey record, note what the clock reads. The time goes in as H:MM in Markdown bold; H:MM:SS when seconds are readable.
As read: **5:44**
